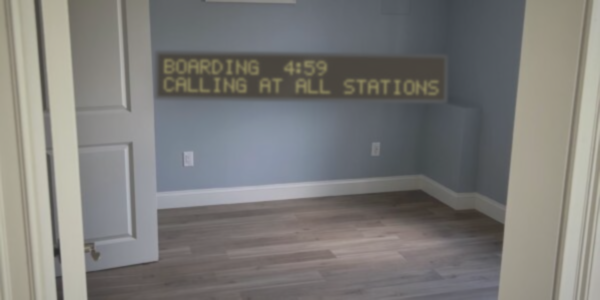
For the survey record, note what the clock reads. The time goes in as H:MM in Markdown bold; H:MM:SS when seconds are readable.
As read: **4:59**
